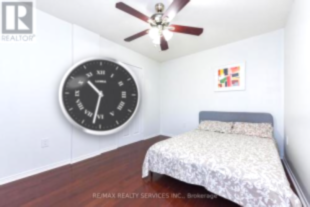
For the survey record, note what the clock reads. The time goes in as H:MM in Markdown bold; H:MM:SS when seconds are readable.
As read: **10:32**
